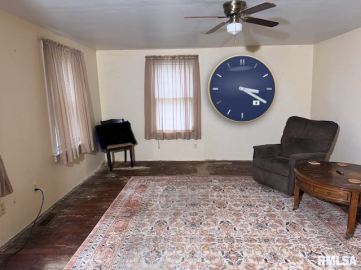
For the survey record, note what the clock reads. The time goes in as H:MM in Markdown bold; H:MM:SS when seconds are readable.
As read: **3:20**
